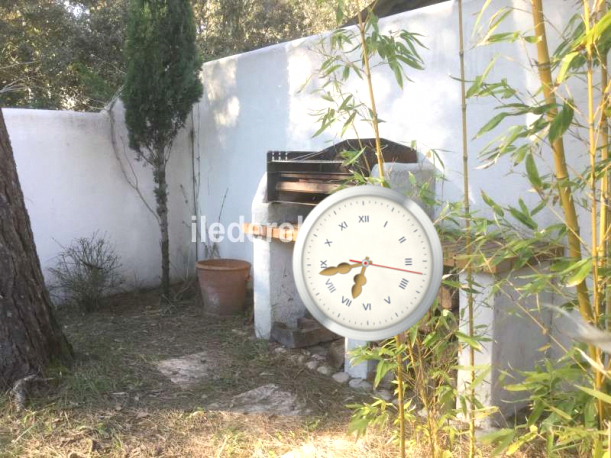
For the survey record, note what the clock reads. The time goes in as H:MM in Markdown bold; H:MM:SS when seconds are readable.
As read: **6:43:17**
